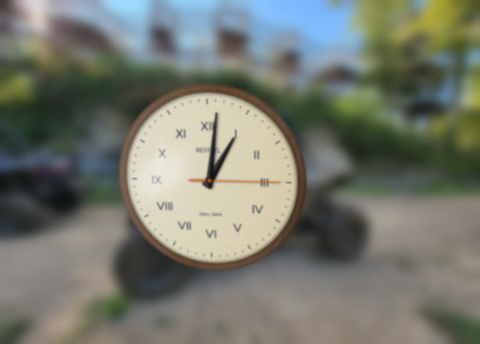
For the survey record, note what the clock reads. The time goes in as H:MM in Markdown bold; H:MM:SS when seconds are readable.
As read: **1:01:15**
